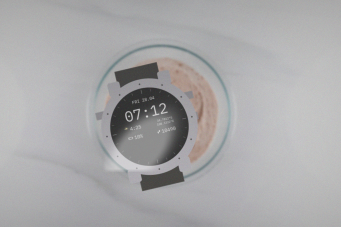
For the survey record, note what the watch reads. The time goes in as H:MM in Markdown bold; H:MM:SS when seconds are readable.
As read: **7:12**
